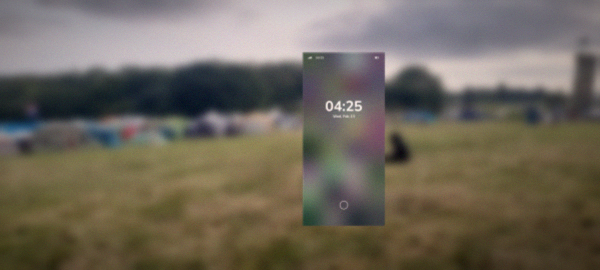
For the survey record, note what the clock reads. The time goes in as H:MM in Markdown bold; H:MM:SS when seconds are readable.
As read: **4:25**
